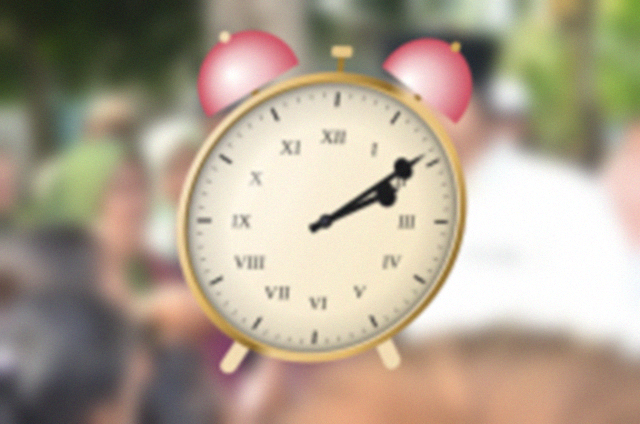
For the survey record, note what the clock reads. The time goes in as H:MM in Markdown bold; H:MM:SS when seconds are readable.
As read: **2:09**
